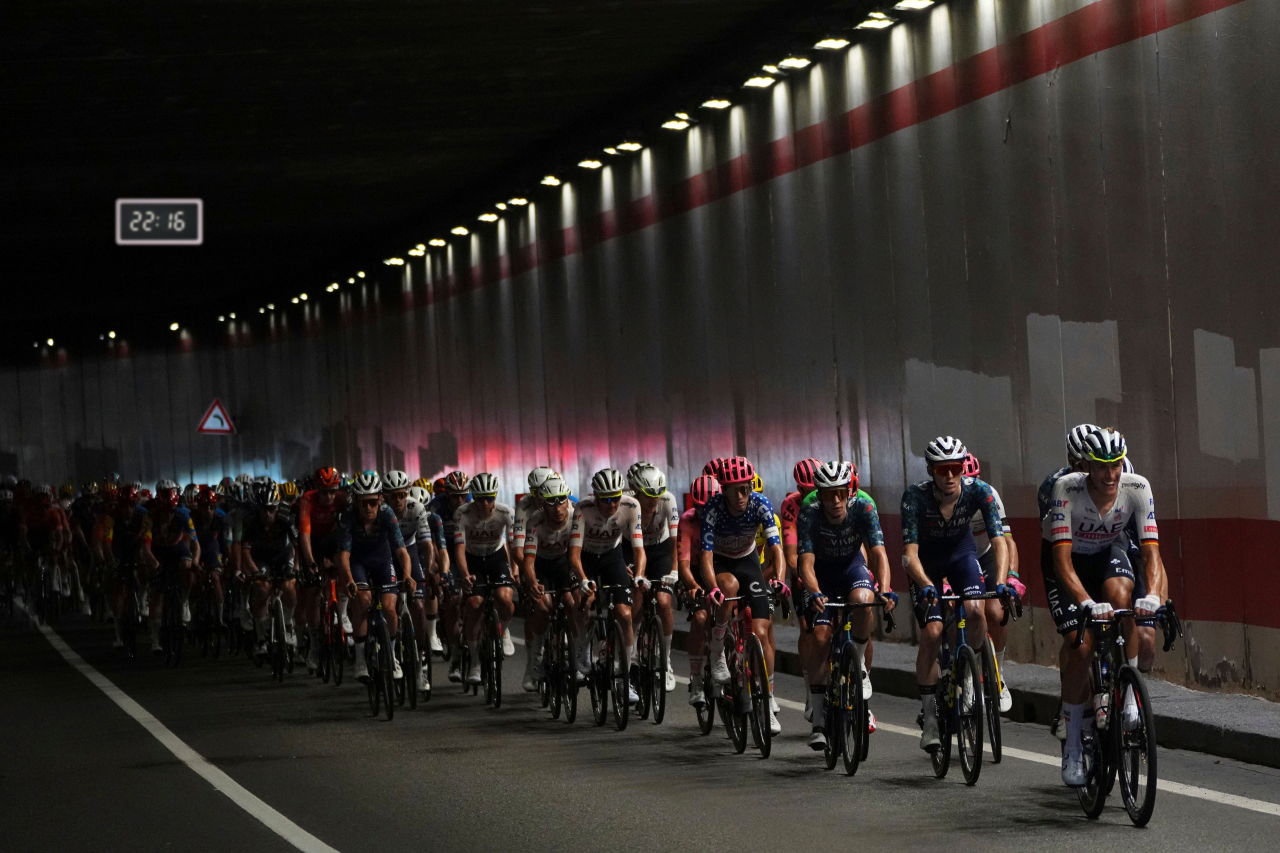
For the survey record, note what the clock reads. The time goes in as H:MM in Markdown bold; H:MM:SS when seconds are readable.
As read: **22:16**
